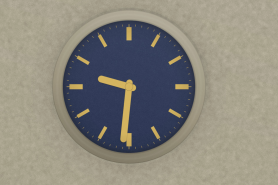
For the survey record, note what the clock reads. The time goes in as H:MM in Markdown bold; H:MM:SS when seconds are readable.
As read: **9:31**
